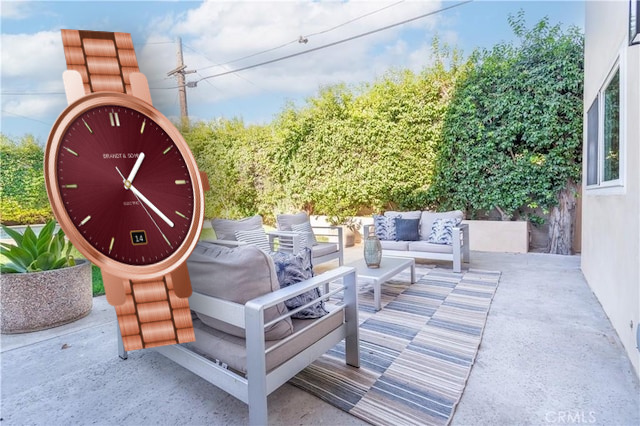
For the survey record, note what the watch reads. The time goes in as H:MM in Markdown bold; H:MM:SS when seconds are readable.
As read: **1:22:25**
